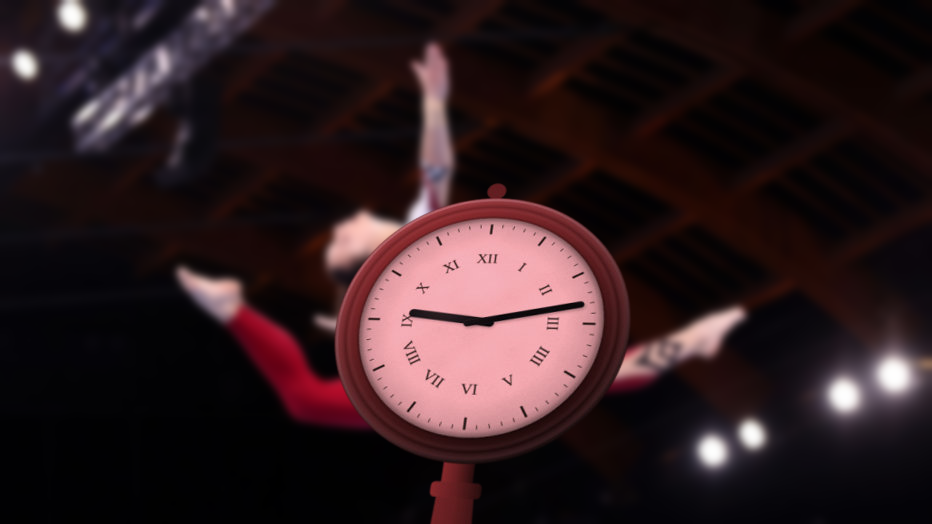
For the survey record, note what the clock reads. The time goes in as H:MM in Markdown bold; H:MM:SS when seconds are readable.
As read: **9:13**
